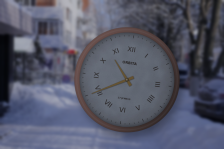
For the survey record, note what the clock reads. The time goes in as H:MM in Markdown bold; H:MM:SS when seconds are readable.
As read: **10:40**
